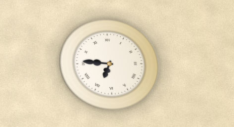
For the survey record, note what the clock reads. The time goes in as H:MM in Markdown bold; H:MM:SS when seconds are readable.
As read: **6:46**
